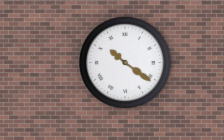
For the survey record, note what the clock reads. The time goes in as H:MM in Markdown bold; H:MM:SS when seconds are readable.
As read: **10:21**
